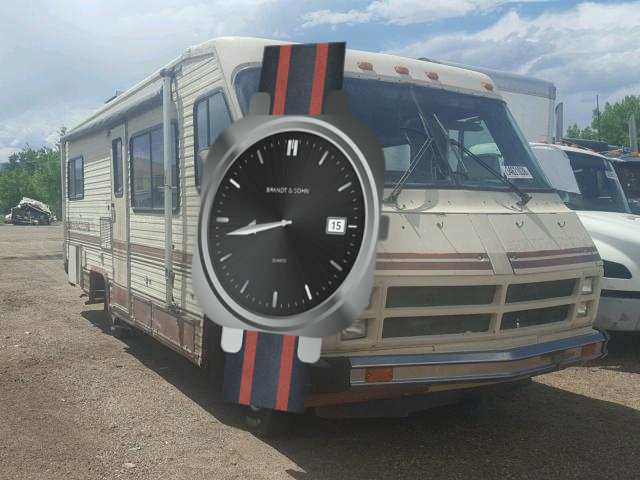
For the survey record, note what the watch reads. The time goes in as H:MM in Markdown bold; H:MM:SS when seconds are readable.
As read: **8:43**
